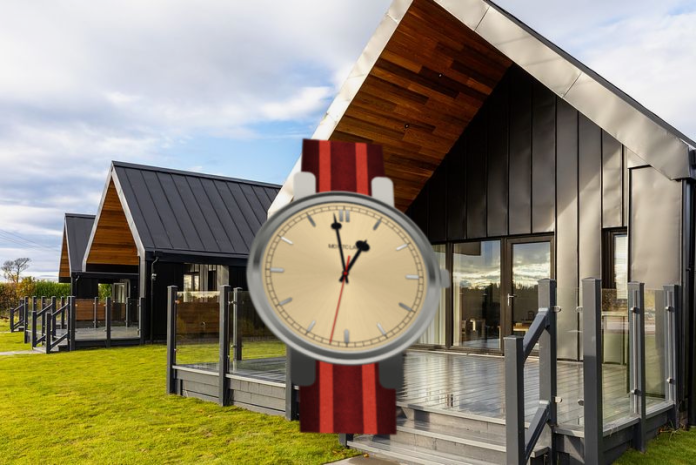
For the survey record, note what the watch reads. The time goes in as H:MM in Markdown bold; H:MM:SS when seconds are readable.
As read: **12:58:32**
